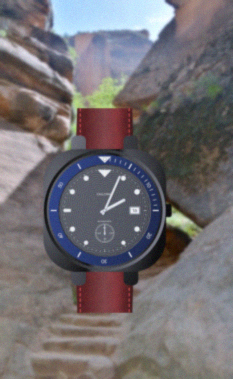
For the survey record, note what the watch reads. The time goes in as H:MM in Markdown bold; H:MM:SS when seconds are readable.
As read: **2:04**
